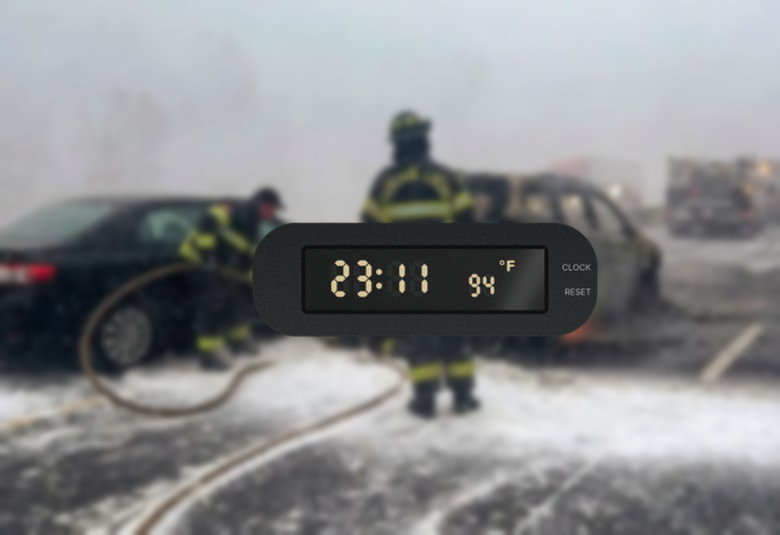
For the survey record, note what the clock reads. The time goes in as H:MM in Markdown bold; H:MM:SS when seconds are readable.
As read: **23:11**
